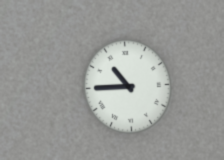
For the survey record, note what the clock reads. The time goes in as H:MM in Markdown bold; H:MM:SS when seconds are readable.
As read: **10:45**
